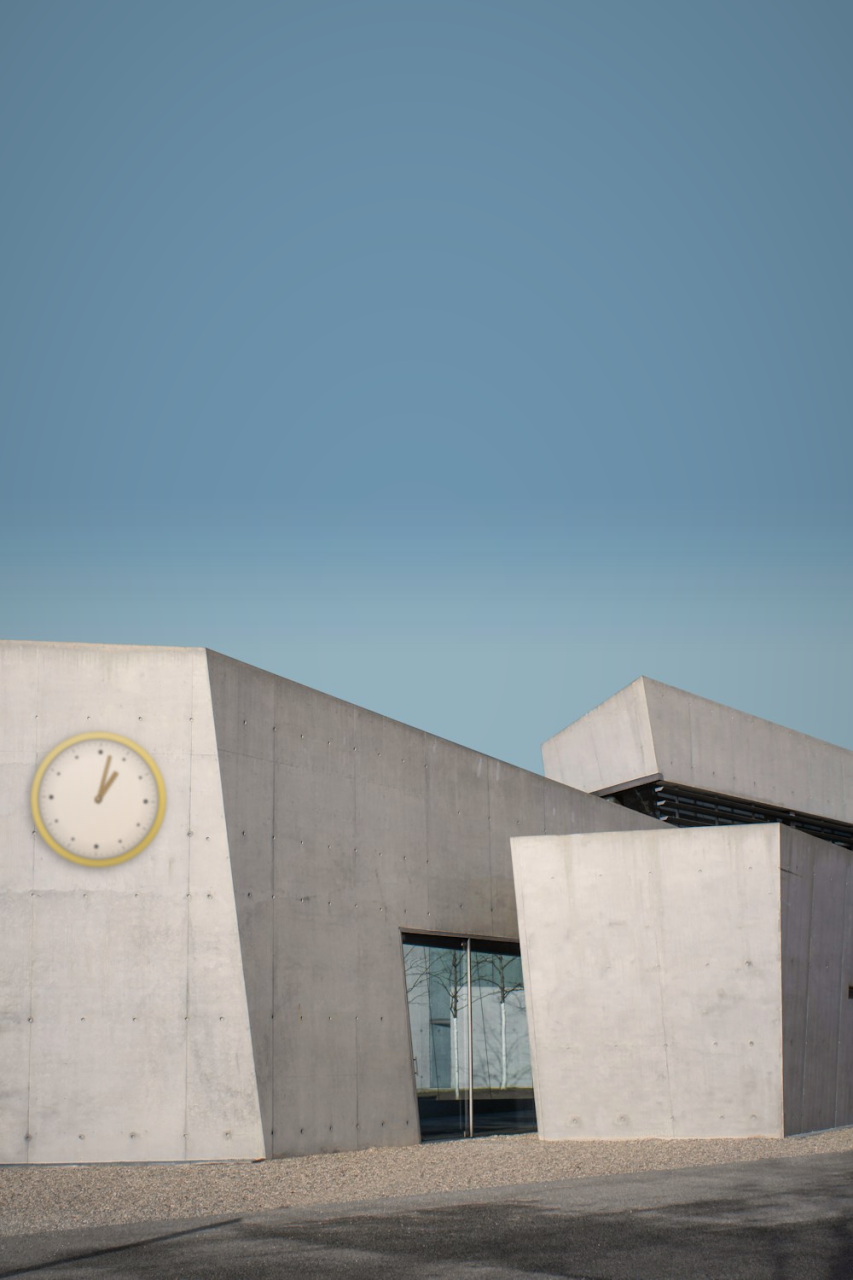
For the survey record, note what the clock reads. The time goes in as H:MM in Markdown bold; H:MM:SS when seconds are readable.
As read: **1:02**
